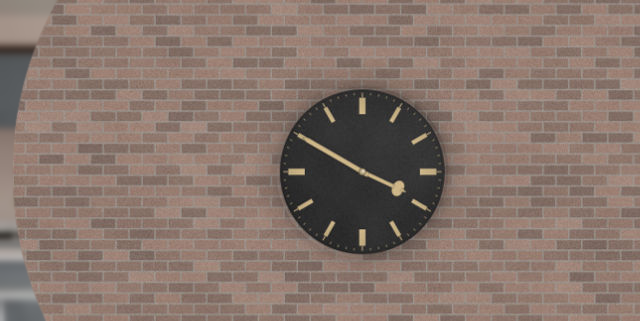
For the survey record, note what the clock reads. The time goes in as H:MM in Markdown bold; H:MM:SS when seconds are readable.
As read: **3:50**
